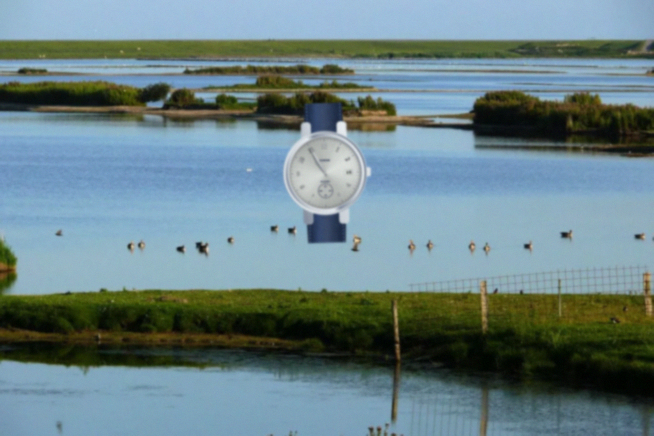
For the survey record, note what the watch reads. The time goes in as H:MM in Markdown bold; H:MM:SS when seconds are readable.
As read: **10:55**
